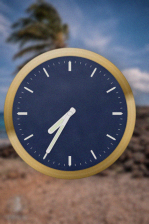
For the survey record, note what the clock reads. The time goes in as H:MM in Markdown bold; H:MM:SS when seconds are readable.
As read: **7:35**
